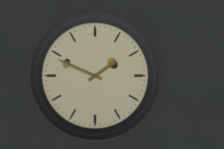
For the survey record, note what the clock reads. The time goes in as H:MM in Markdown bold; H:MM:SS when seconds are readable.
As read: **1:49**
